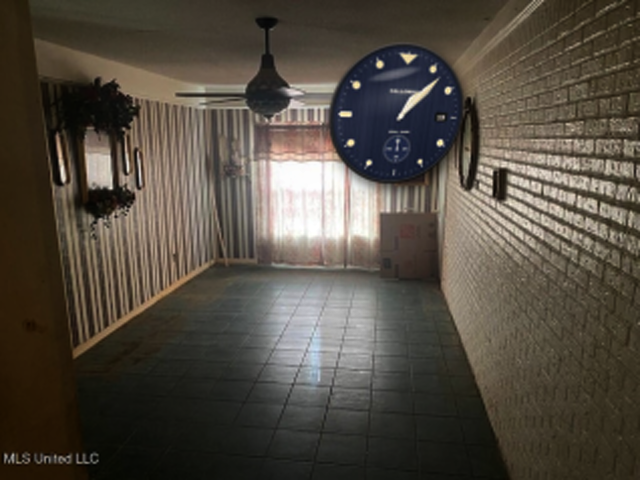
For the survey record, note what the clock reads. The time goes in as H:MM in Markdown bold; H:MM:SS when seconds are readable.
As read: **1:07**
